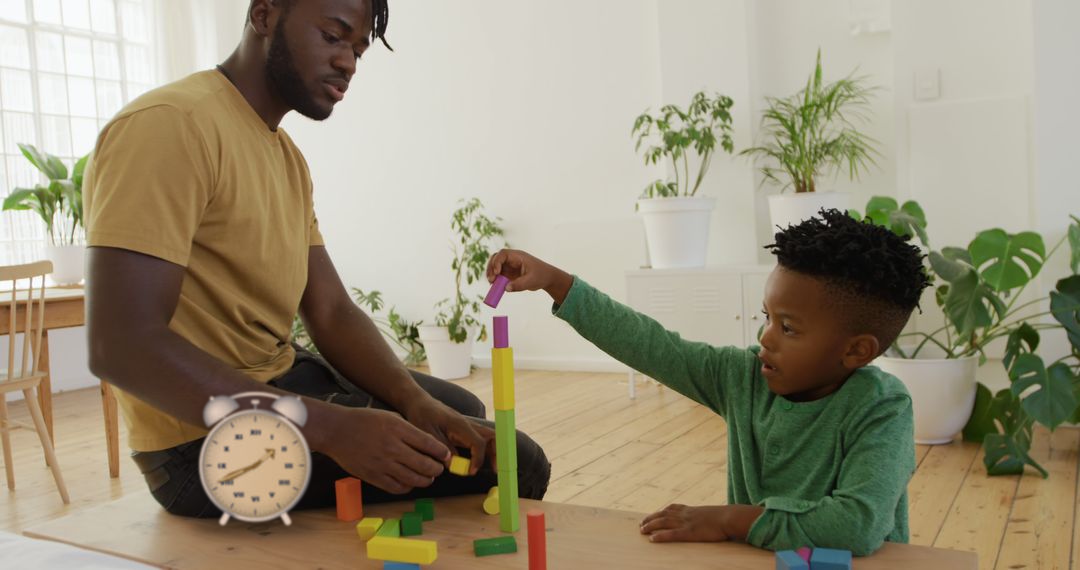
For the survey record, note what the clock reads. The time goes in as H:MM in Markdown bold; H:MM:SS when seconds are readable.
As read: **1:41**
